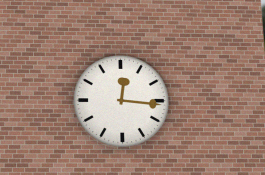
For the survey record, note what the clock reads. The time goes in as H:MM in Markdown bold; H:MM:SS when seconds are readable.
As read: **12:16**
